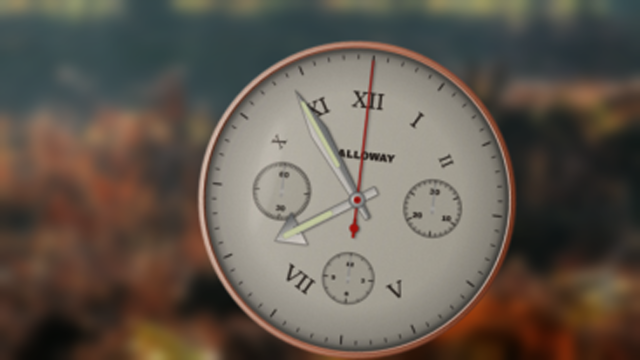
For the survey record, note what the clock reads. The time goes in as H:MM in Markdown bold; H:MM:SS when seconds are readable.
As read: **7:54**
